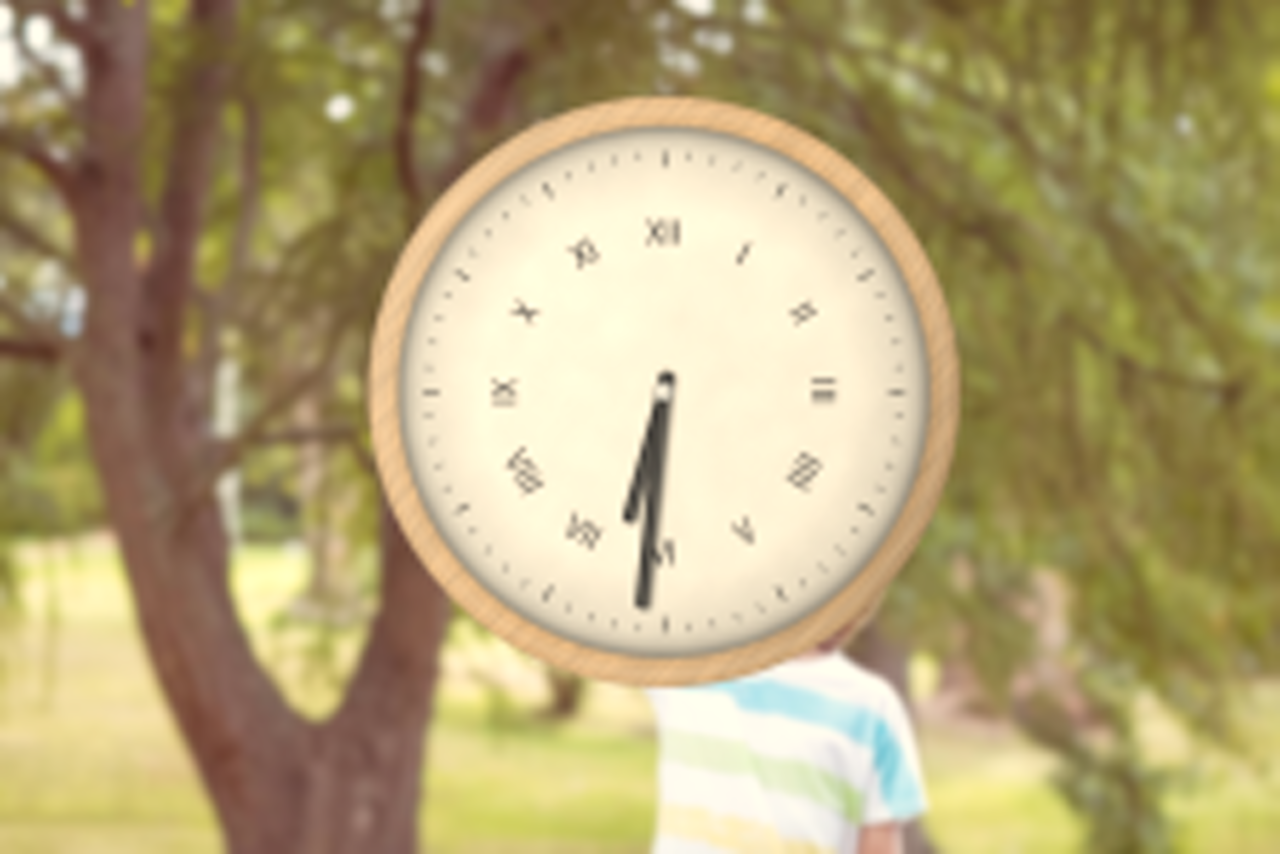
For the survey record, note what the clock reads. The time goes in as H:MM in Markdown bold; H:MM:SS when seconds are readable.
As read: **6:31**
